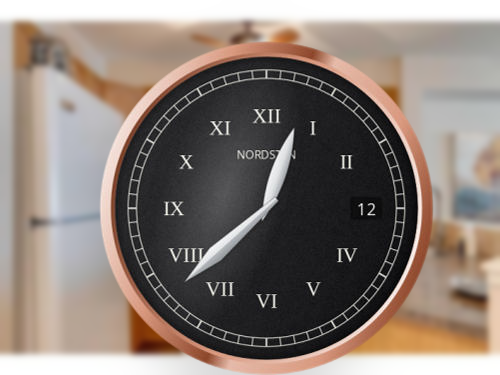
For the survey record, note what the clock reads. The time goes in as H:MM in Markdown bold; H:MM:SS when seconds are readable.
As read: **12:38**
